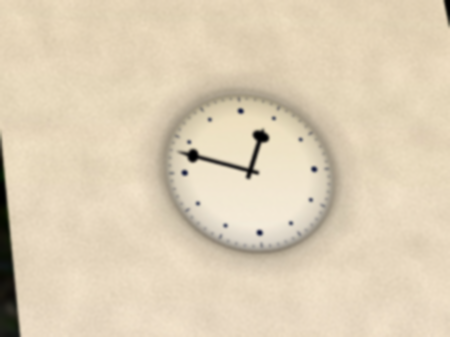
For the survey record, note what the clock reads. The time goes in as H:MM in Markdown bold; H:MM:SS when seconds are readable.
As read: **12:48**
